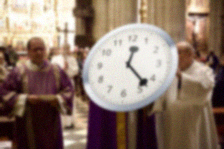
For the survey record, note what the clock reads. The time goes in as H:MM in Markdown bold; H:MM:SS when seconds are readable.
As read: **12:23**
